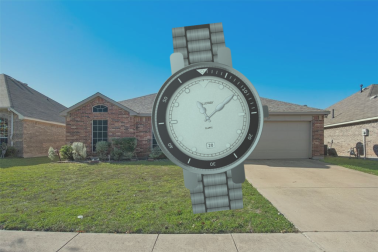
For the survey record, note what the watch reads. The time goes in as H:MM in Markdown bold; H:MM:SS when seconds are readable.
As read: **11:09**
